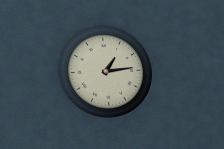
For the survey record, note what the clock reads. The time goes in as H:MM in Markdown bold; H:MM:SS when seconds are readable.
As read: **1:14**
